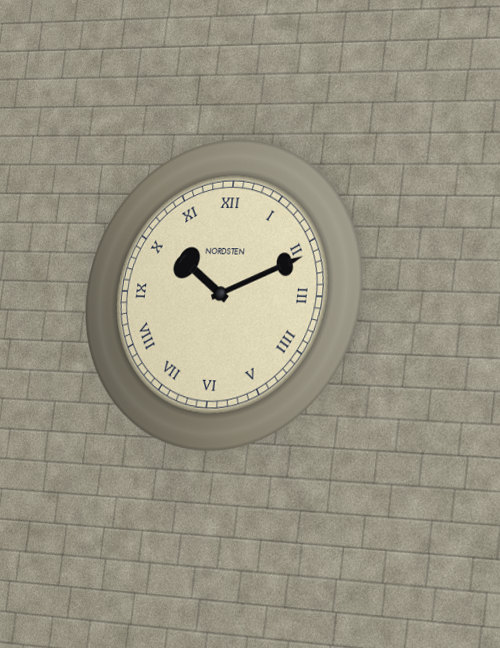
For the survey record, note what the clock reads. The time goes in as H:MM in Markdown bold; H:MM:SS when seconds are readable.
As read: **10:11**
